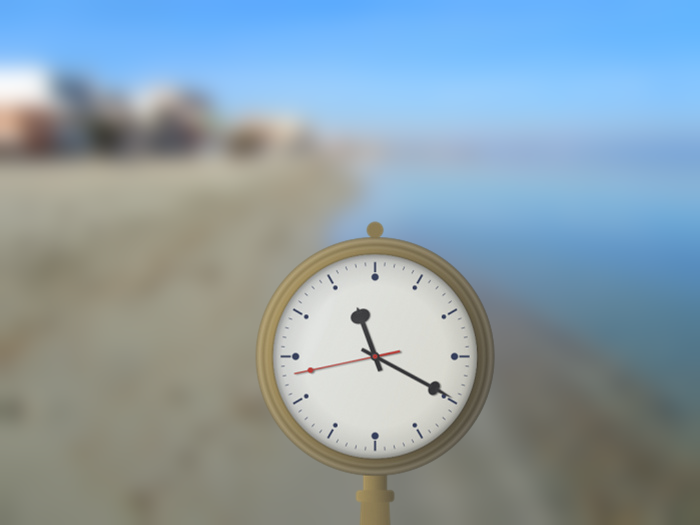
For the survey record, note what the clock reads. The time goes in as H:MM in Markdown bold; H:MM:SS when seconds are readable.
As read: **11:19:43**
